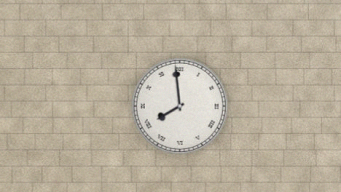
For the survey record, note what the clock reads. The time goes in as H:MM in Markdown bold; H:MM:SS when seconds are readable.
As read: **7:59**
